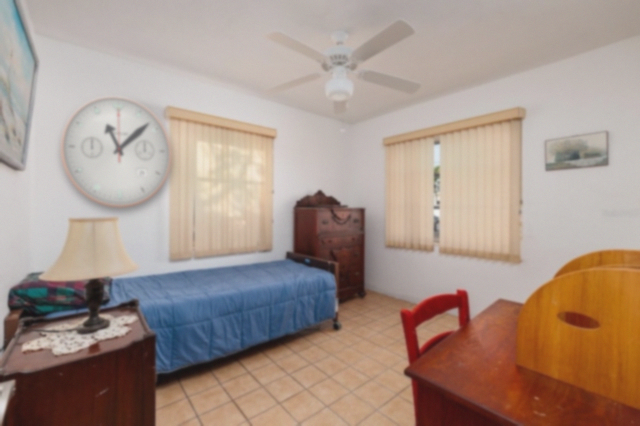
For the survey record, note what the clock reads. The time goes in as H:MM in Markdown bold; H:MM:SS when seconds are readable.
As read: **11:08**
